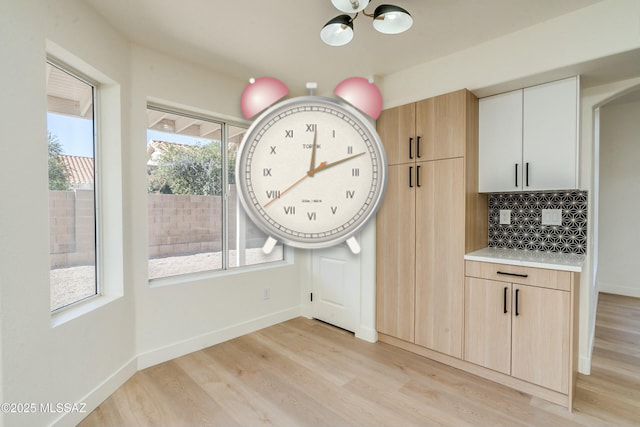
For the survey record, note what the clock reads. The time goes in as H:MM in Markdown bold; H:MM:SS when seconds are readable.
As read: **12:11:39**
